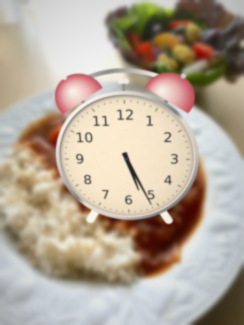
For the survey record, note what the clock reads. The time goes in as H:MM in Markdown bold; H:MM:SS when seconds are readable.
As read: **5:26**
